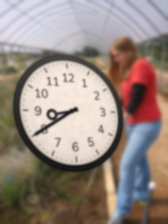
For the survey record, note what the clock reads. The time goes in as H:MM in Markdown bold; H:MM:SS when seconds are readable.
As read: **8:40**
